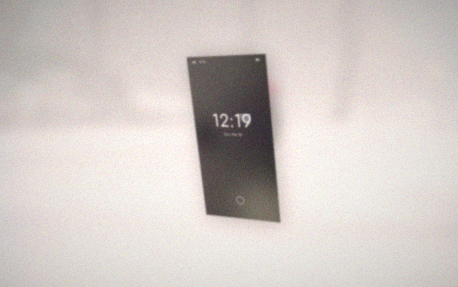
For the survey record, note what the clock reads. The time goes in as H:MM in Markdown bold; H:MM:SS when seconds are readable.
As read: **12:19**
